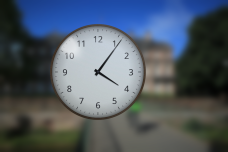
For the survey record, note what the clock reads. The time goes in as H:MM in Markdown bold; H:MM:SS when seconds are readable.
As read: **4:06**
